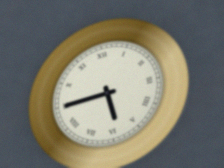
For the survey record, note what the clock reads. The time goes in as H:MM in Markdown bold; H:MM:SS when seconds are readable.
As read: **5:45**
